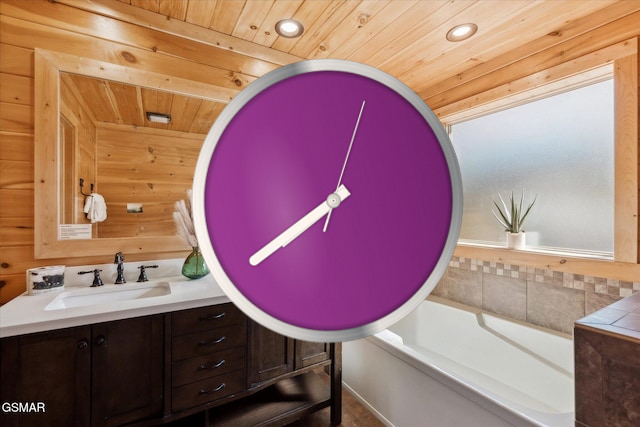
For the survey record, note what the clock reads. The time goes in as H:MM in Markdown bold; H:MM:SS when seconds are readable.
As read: **7:39:03**
